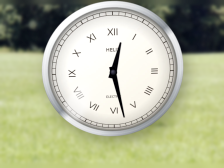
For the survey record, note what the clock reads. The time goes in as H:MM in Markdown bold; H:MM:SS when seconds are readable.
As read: **12:28**
